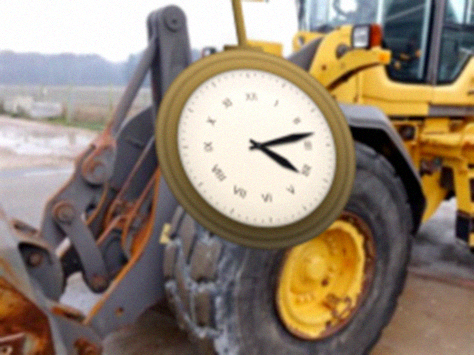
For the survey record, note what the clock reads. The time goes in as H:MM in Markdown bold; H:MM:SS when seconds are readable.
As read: **4:13**
